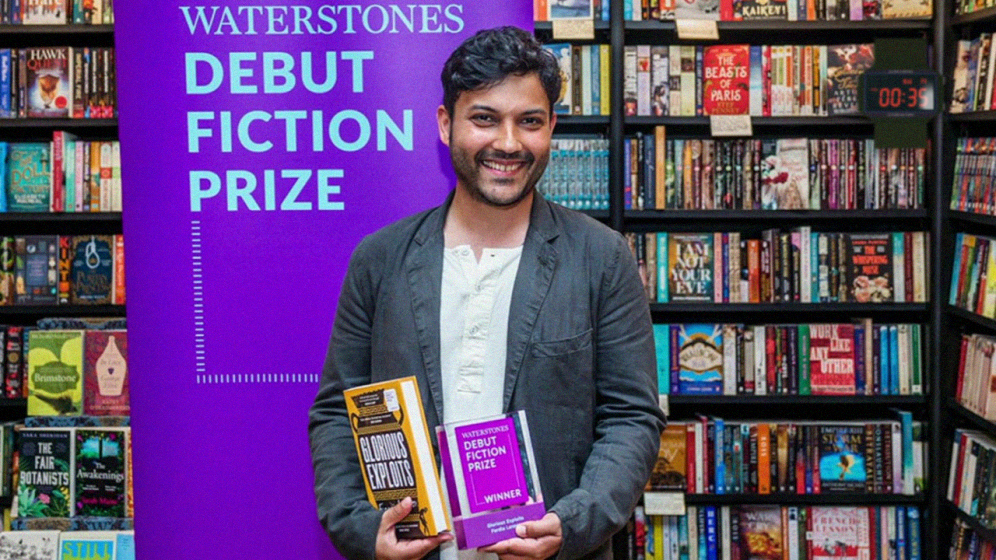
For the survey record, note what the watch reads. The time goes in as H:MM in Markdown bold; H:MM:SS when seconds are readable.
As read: **0:35**
